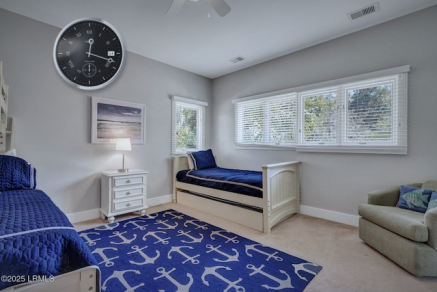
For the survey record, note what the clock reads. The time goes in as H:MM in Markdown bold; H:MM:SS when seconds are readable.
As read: **12:18**
